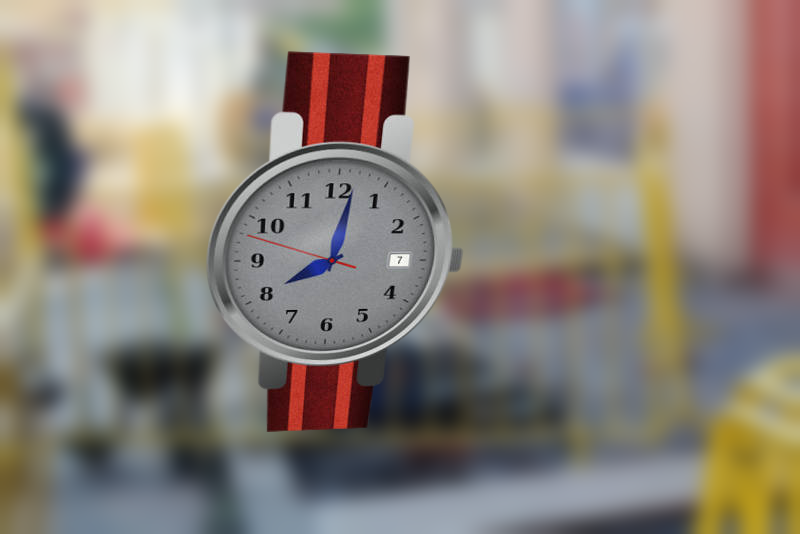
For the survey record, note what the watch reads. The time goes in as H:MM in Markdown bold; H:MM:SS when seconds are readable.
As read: **8:01:48**
